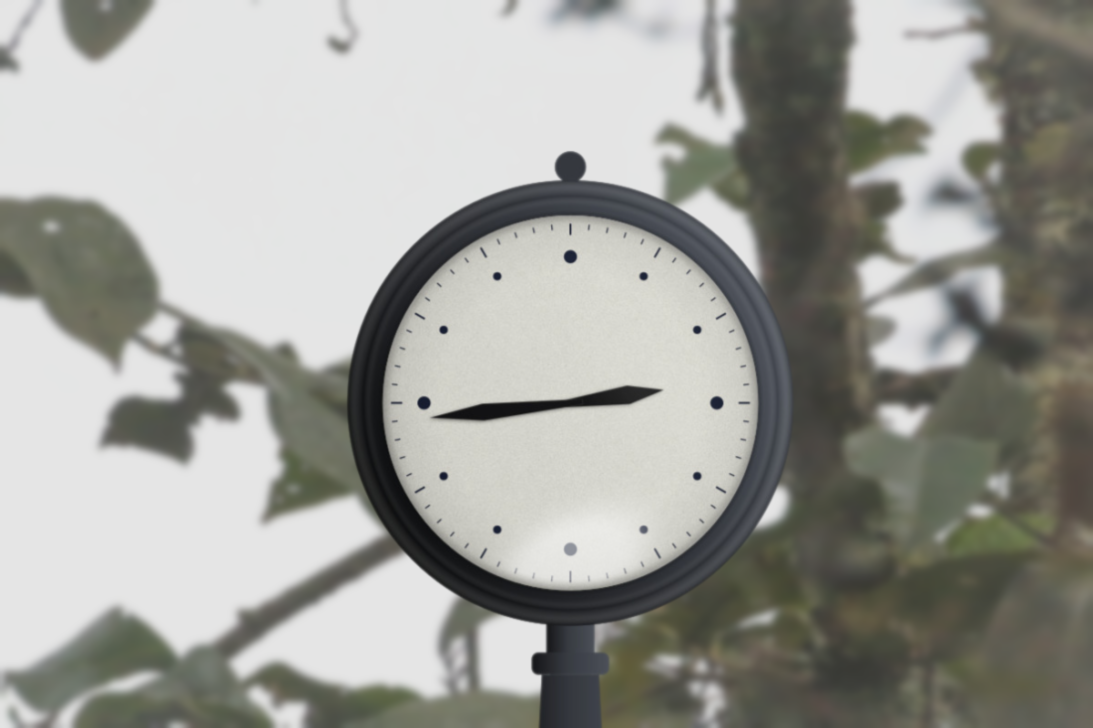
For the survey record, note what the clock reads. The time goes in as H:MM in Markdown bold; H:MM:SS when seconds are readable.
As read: **2:44**
